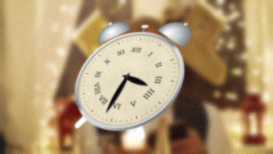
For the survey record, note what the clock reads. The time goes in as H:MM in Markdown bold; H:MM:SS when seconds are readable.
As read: **3:32**
